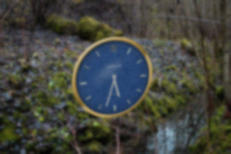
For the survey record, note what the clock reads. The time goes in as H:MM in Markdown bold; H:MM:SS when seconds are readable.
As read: **5:33**
